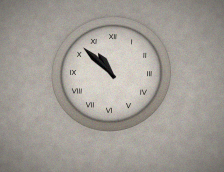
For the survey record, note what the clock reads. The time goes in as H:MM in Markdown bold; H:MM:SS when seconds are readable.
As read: **10:52**
